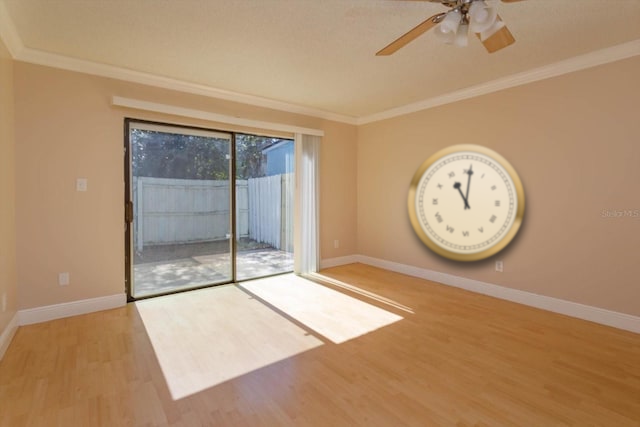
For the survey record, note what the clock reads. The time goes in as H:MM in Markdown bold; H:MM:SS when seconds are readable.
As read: **11:01**
